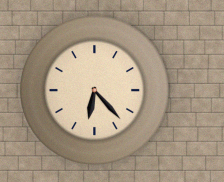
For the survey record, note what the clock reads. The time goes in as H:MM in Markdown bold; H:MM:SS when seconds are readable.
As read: **6:23**
